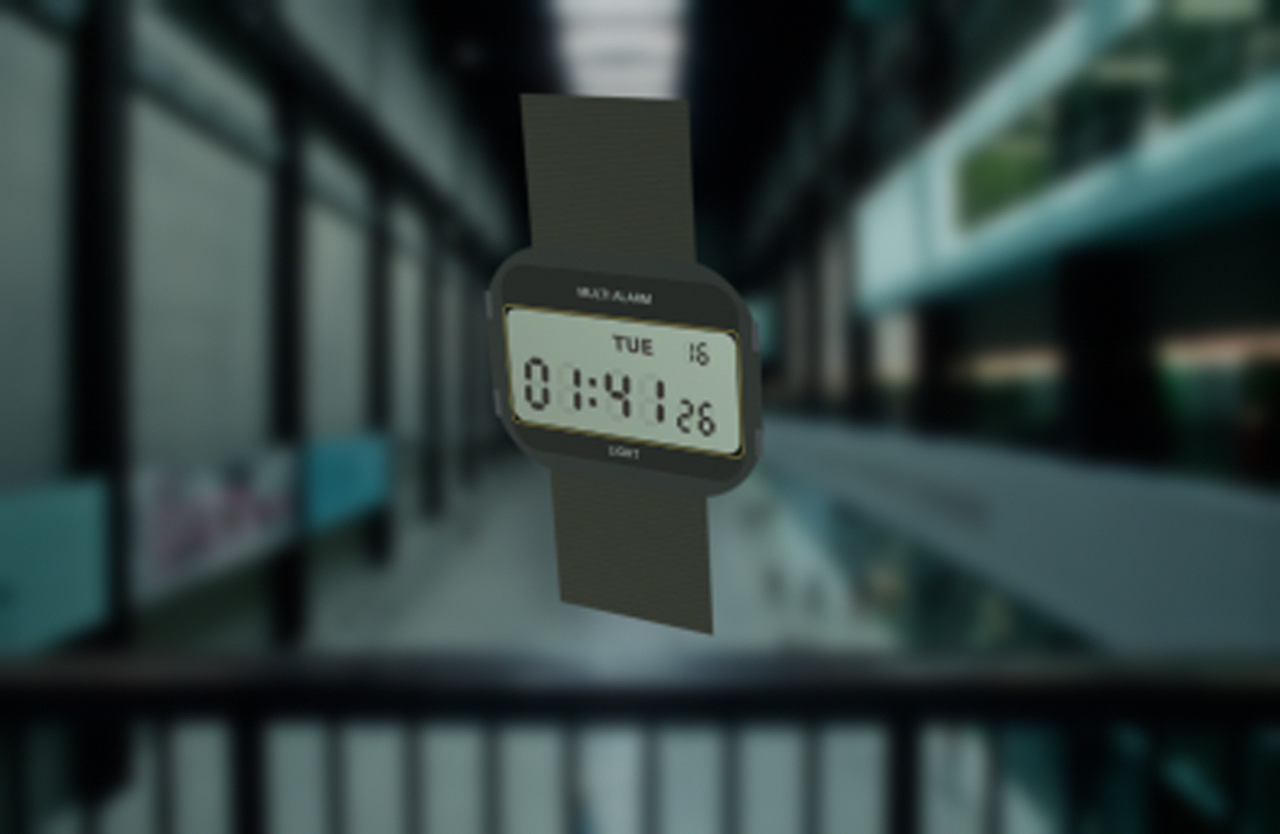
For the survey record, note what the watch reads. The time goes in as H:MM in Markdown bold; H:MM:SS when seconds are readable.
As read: **1:41:26**
